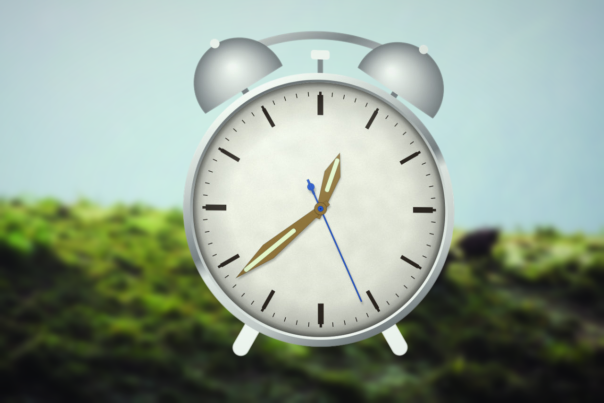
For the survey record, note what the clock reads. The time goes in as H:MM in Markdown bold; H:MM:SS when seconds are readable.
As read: **12:38:26**
